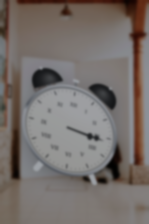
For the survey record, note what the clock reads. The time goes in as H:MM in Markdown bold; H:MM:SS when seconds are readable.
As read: **3:16**
